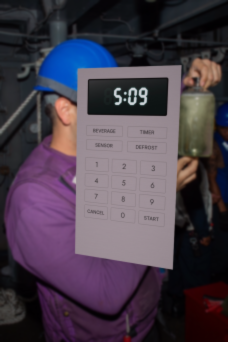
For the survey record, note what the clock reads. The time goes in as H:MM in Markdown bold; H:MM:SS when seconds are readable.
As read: **5:09**
